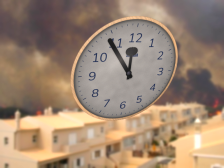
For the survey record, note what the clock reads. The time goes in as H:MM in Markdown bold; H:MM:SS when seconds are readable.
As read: **11:54**
